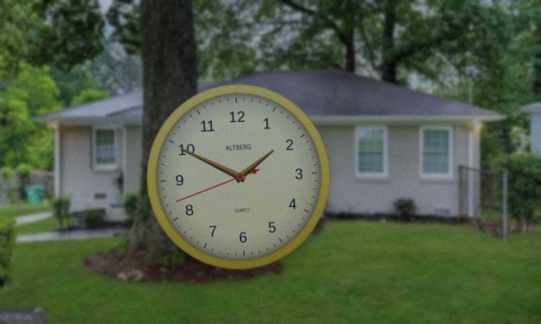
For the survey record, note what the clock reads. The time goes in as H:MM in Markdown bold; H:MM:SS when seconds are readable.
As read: **1:49:42**
